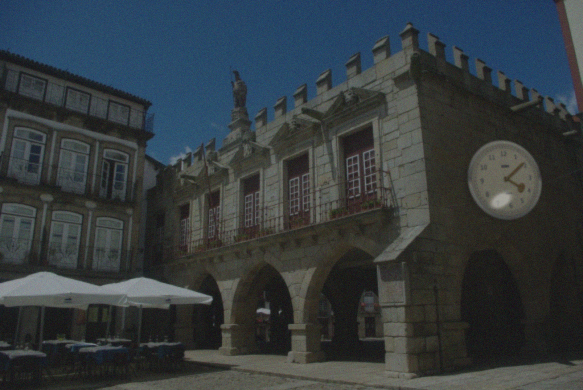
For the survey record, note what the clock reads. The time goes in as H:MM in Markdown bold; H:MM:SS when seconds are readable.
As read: **4:09**
